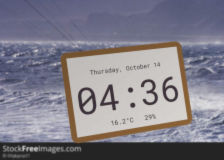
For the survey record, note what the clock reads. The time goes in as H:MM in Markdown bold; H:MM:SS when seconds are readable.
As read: **4:36**
